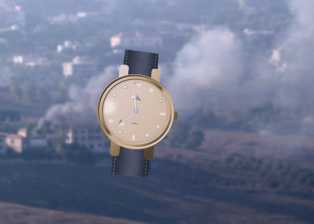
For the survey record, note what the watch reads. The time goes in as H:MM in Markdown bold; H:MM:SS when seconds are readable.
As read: **11:37**
